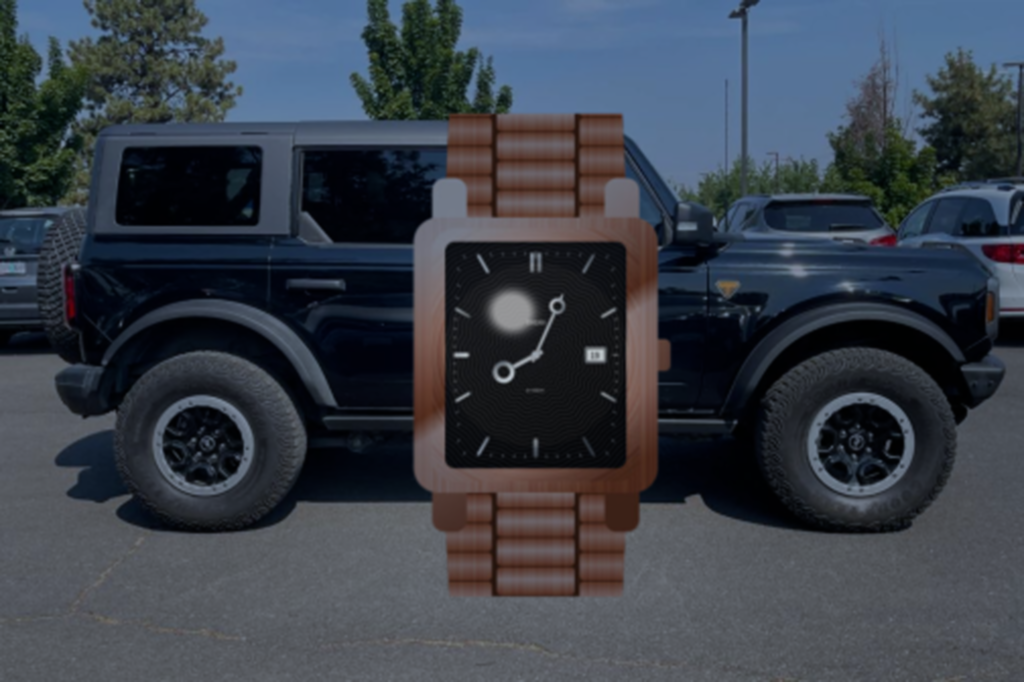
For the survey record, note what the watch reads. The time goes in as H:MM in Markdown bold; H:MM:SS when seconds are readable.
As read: **8:04**
